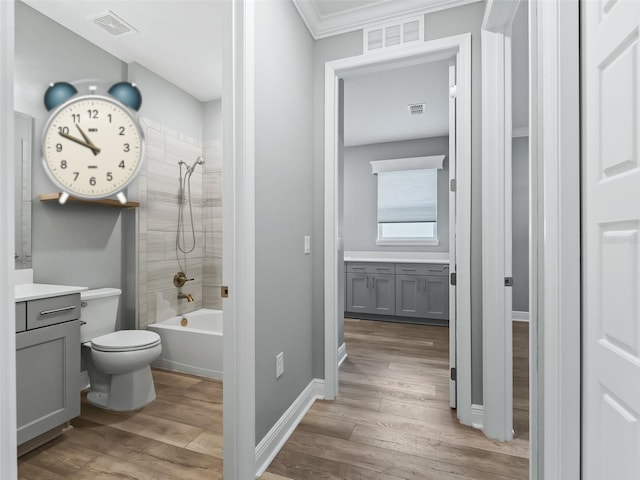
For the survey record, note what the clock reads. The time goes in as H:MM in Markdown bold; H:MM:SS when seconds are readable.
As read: **10:49**
